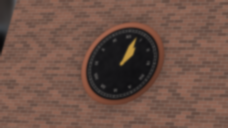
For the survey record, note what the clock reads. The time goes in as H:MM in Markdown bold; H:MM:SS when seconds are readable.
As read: **1:03**
